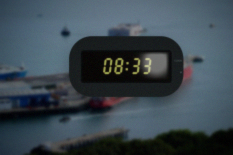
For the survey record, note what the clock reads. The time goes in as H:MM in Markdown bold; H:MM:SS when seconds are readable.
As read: **8:33**
